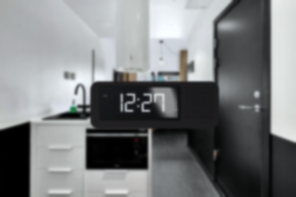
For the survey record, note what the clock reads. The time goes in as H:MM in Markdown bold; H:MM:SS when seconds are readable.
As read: **12:27**
